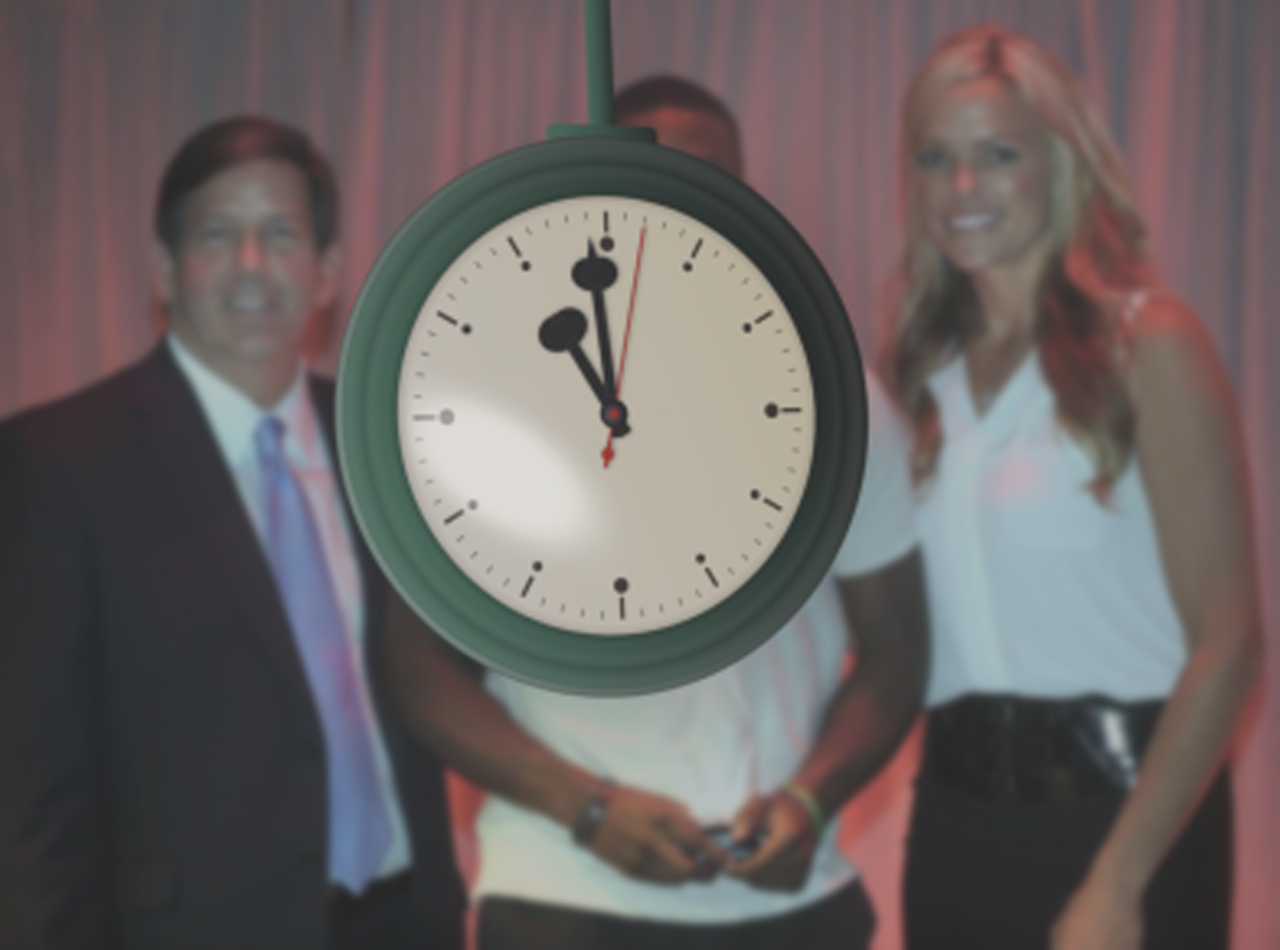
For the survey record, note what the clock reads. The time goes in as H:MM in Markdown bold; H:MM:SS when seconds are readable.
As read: **10:59:02**
